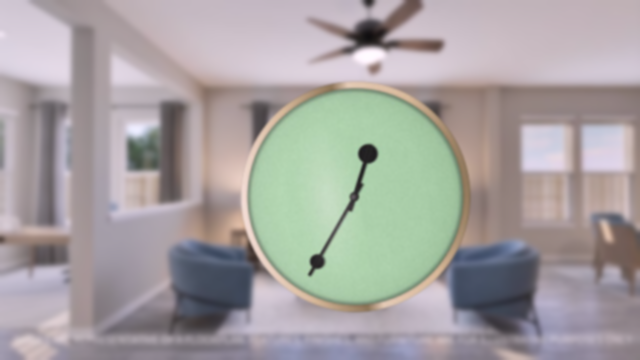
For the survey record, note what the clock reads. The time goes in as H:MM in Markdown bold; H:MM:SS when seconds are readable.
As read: **12:35**
